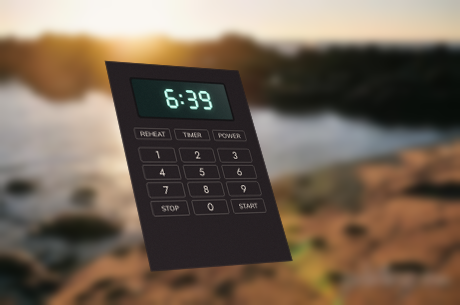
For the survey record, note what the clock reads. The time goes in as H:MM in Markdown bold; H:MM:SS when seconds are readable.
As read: **6:39**
